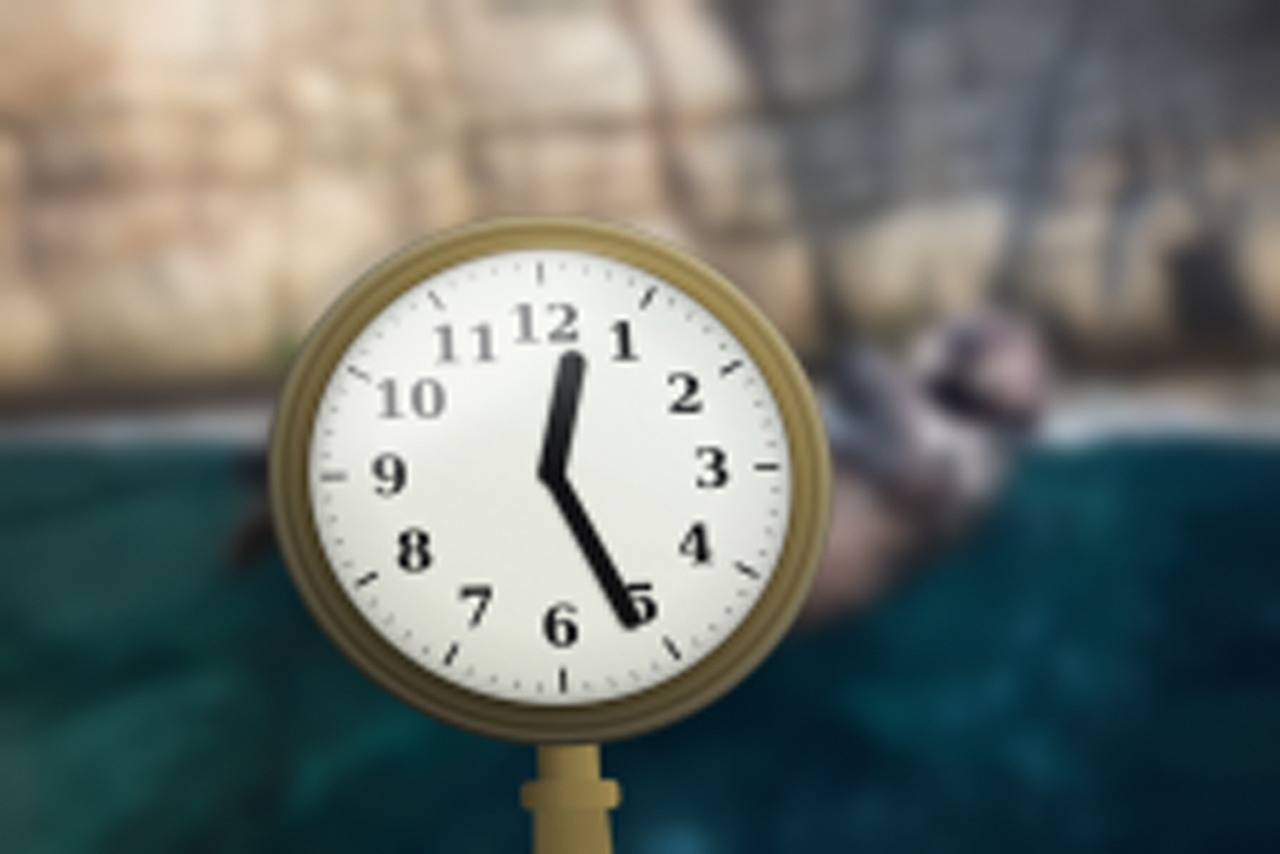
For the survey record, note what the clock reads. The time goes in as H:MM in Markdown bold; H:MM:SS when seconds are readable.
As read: **12:26**
